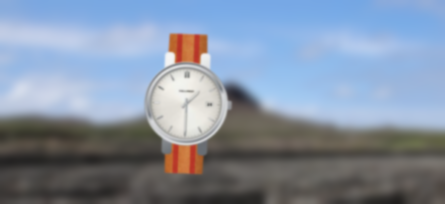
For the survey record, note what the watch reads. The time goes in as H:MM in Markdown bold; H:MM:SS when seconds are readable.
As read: **1:30**
